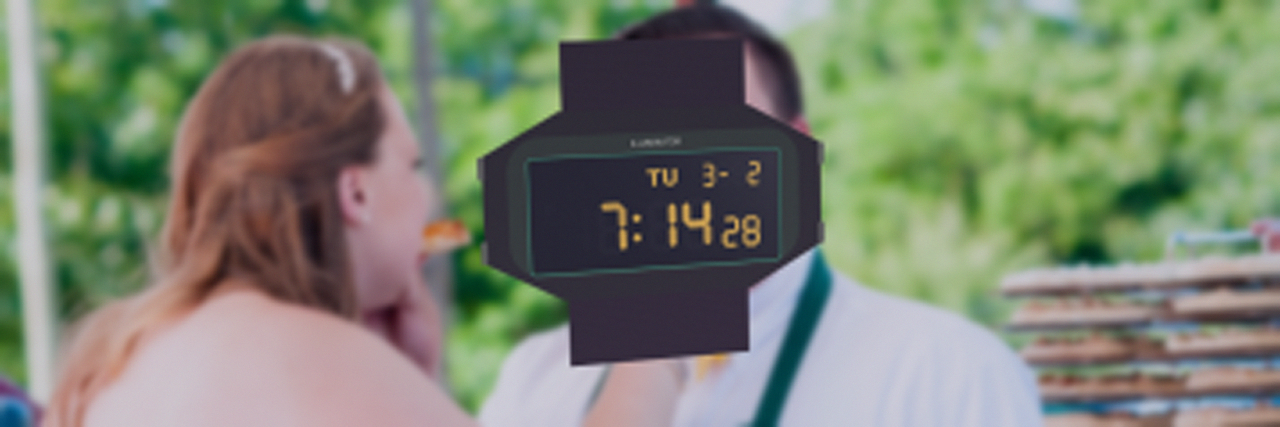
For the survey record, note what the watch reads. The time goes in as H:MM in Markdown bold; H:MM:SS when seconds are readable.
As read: **7:14:28**
